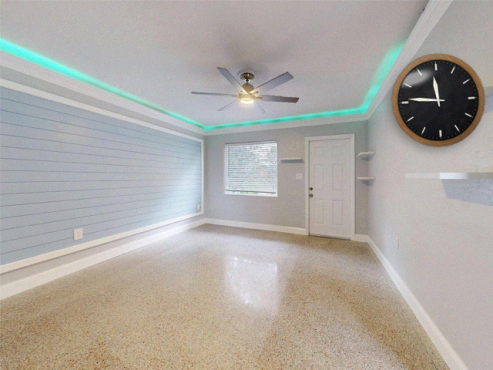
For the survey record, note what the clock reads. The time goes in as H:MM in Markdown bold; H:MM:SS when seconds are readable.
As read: **11:46**
